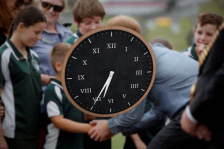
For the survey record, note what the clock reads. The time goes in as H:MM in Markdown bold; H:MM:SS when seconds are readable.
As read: **6:35**
